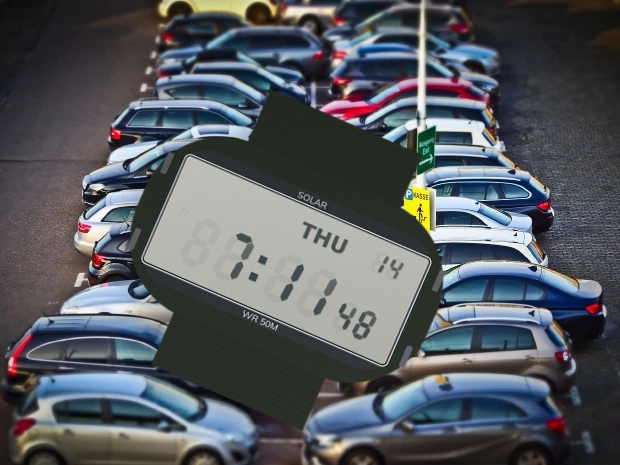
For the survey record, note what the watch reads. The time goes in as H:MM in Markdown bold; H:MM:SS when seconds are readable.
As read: **7:11:48**
